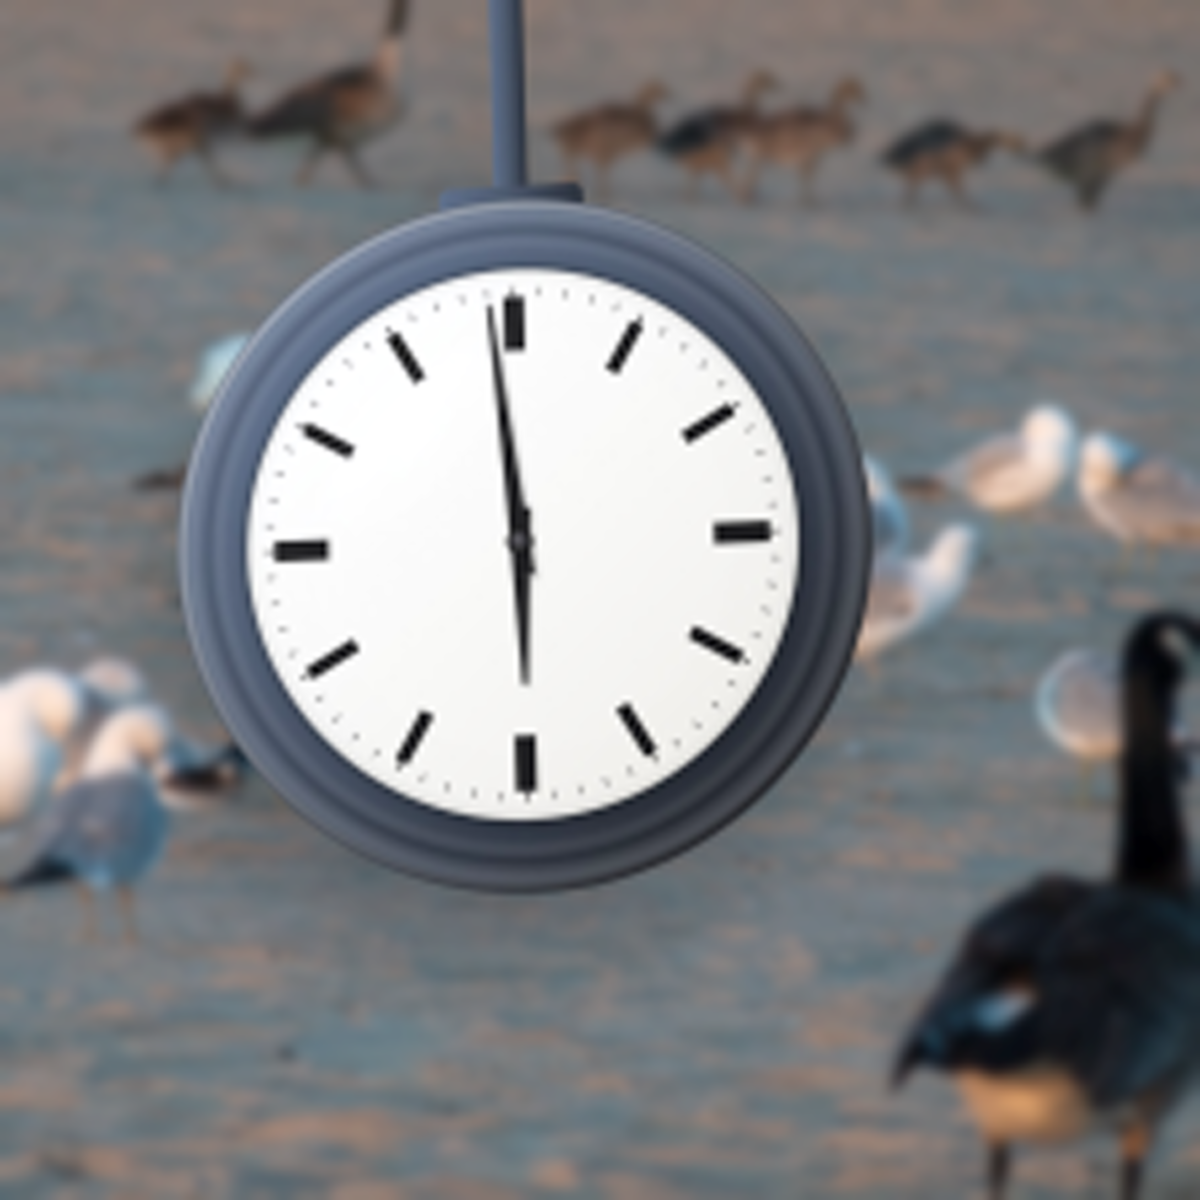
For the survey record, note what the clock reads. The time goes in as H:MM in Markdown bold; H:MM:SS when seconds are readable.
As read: **5:59**
